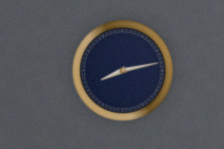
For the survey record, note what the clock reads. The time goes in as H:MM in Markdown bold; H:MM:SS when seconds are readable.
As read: **8:13**
